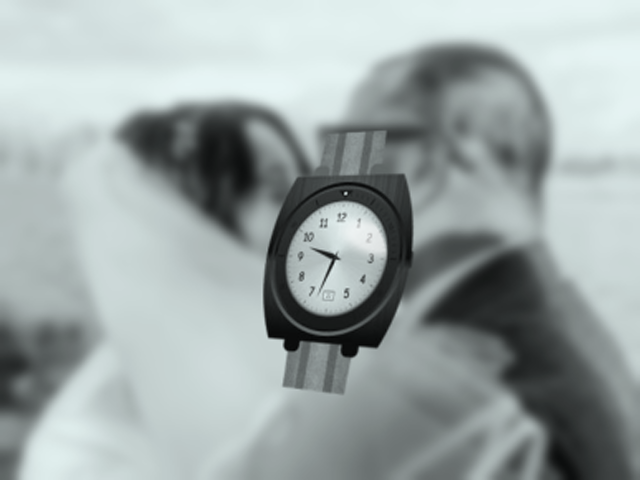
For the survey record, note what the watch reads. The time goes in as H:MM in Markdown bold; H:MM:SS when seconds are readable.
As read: **9:33**
